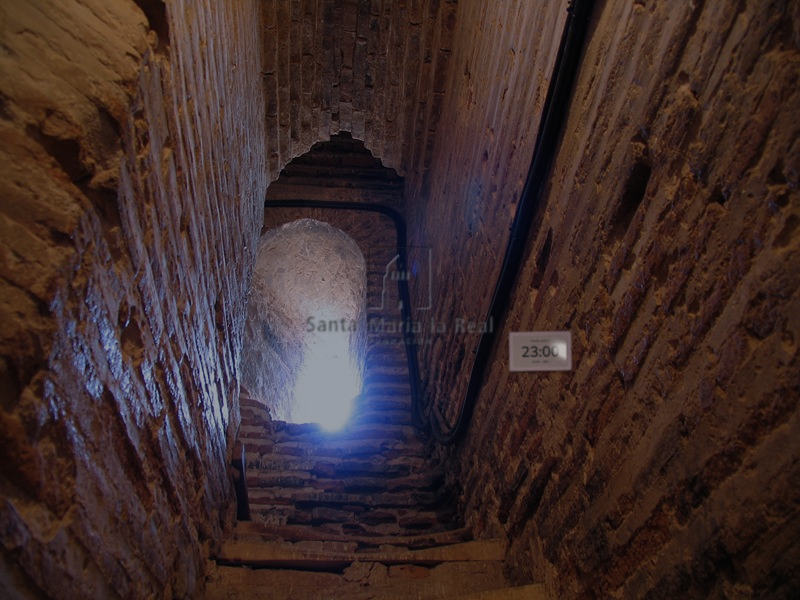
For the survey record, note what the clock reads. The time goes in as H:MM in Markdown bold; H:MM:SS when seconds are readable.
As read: **23:00**
